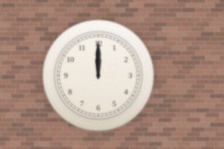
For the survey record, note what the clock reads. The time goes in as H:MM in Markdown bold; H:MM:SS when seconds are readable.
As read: **12:00**
